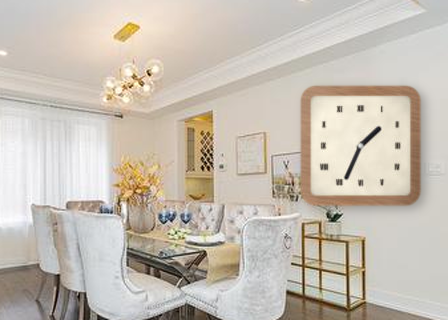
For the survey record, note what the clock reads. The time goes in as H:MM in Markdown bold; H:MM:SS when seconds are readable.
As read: **1:34**
